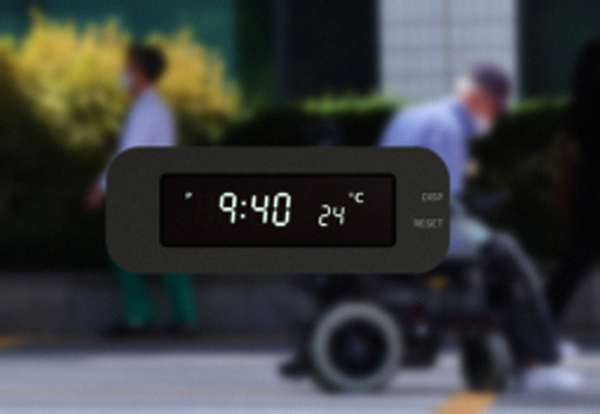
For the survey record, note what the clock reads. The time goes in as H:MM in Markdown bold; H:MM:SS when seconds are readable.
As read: **9:40**
